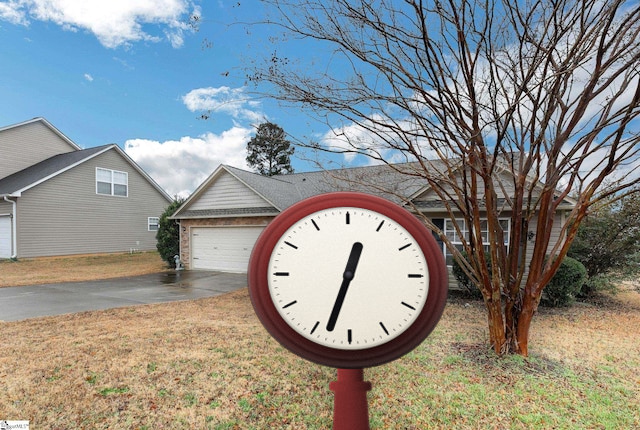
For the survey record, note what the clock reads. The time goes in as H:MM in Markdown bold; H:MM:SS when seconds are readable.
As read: **12:33**
